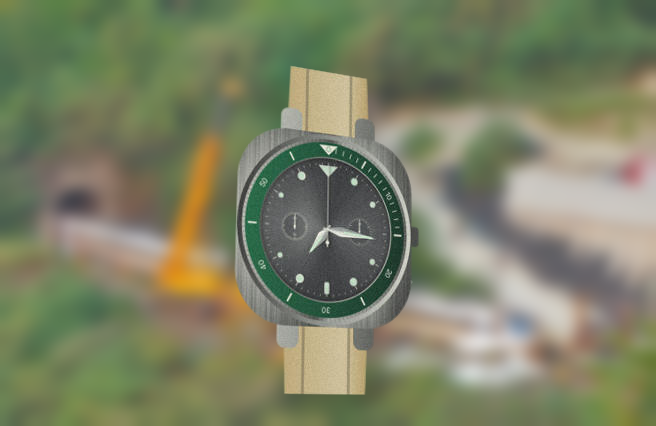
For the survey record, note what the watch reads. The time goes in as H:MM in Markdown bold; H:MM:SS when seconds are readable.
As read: **7:16**
